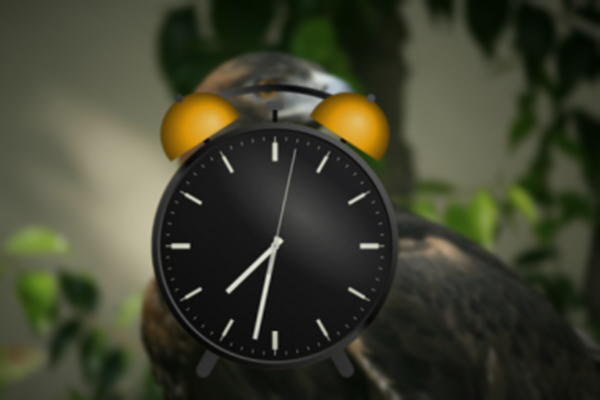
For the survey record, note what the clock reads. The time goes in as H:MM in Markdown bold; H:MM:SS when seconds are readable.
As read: **7:32:02**
